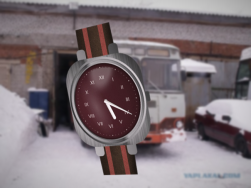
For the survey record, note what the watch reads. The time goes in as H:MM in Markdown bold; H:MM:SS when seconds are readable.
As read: **5:20**
